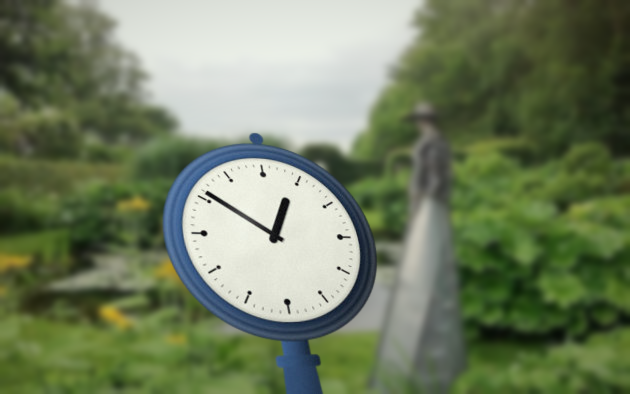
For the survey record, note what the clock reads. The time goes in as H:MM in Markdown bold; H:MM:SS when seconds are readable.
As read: **12:51**
